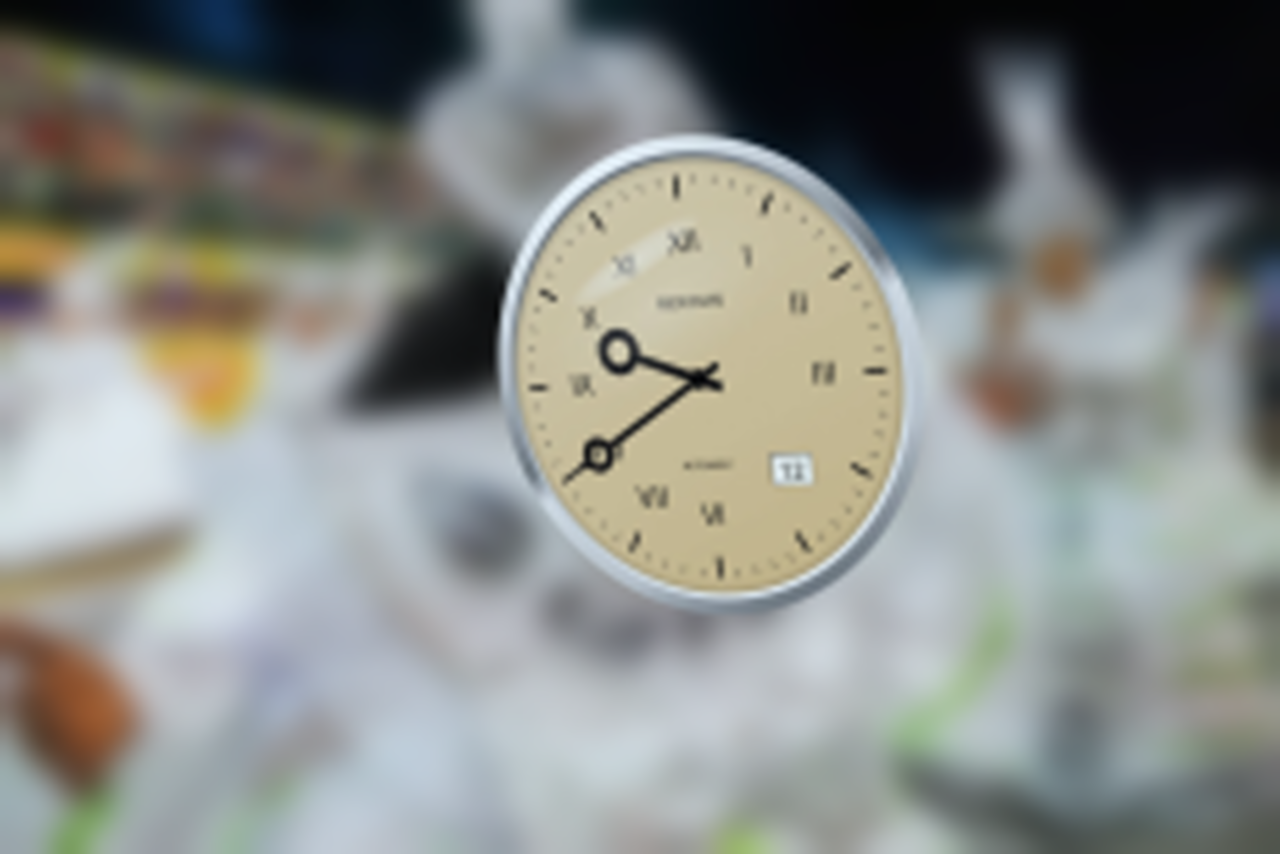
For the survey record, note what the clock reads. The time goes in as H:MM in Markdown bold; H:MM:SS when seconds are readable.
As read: **9:40**
